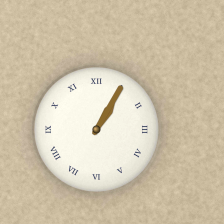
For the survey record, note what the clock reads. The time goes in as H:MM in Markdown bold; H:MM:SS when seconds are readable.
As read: **1:05**
